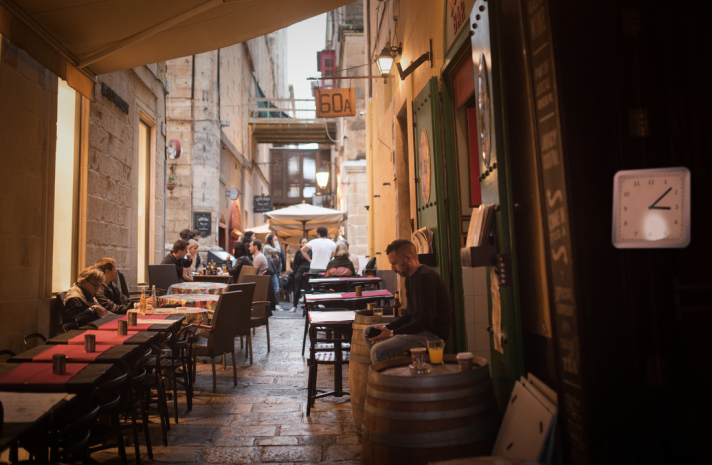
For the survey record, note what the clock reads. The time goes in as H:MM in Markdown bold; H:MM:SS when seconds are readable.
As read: **3:08**
